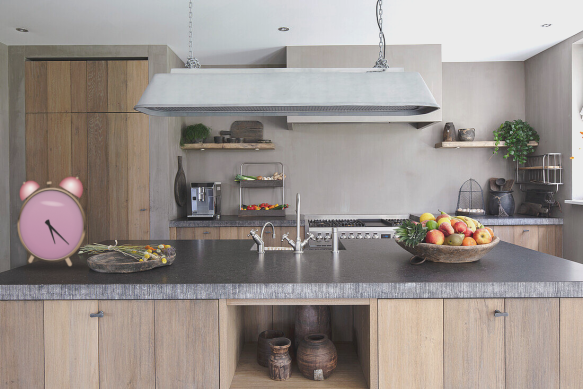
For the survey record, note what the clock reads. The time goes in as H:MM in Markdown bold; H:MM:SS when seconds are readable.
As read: **5:22**
